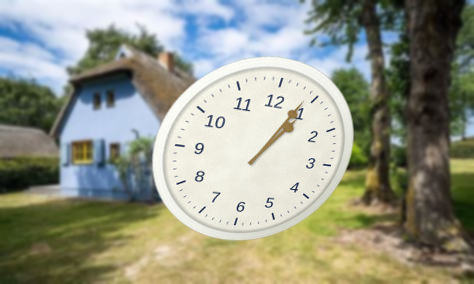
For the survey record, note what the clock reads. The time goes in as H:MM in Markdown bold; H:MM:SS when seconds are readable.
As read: **1:04**
